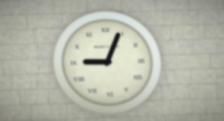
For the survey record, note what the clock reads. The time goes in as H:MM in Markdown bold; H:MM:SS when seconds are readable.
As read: **9:04**
